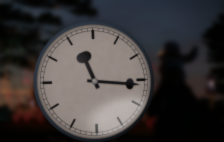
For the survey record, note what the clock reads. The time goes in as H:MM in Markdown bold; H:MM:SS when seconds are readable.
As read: **11:16**
